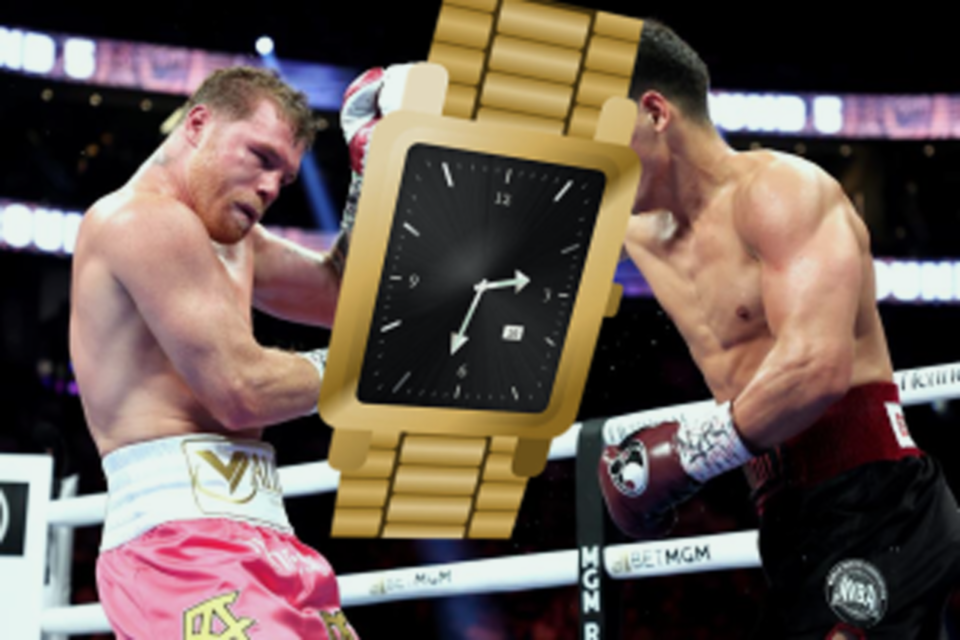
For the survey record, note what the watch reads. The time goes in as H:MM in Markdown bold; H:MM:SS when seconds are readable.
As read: **2:32**
